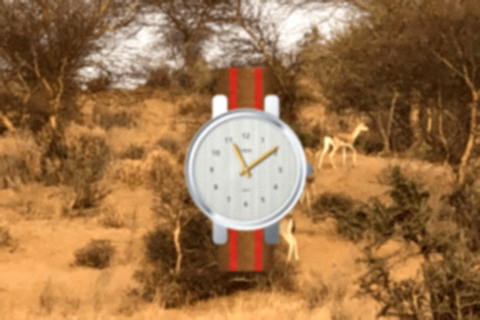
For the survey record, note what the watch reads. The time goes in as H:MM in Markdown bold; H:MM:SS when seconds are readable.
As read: **11:09**
